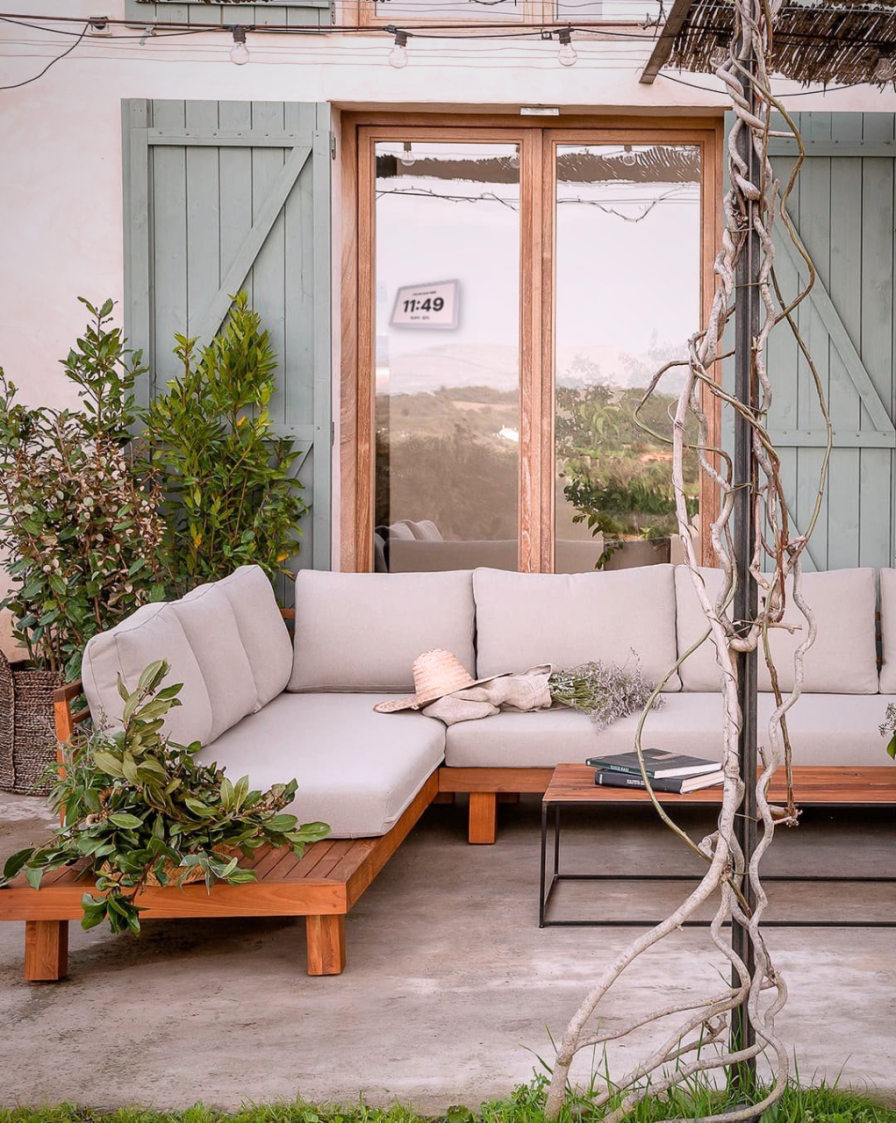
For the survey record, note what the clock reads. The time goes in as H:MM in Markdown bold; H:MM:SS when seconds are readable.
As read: **11:49**
